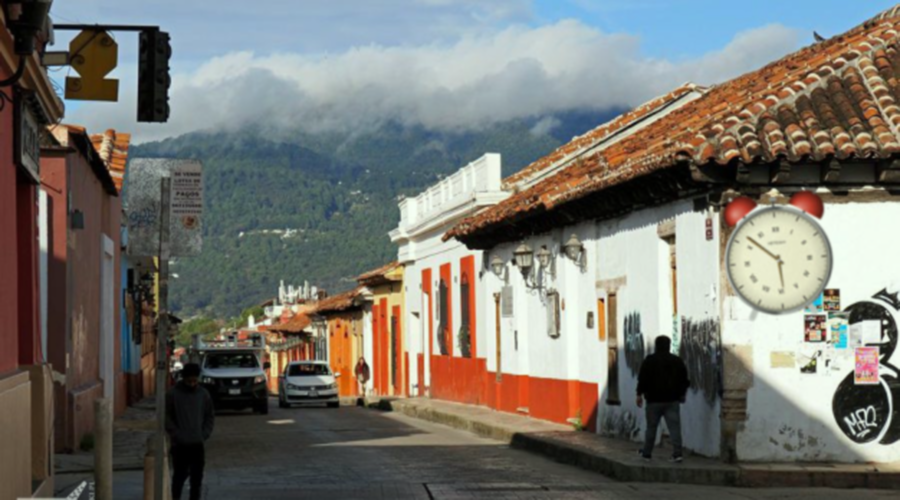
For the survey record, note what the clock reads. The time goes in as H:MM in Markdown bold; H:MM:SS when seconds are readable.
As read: **5:52**
